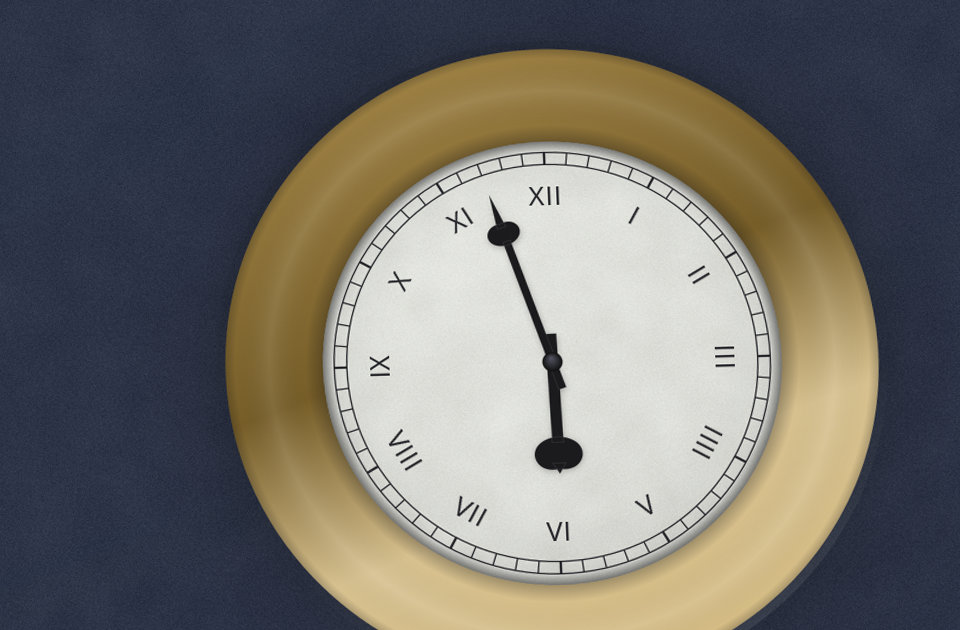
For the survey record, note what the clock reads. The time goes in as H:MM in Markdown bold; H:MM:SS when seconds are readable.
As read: **5:57**
